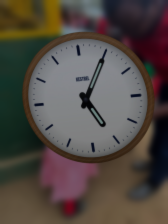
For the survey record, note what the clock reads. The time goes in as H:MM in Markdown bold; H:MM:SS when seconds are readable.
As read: **5:05**
